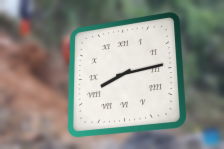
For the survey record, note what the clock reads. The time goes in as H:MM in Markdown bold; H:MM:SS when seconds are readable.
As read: **8:14**
